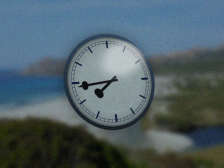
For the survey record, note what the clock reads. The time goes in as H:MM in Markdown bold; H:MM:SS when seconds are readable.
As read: **7:44**
